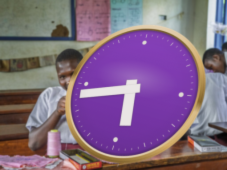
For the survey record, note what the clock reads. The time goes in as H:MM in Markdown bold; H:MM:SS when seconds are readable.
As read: **5:43**
